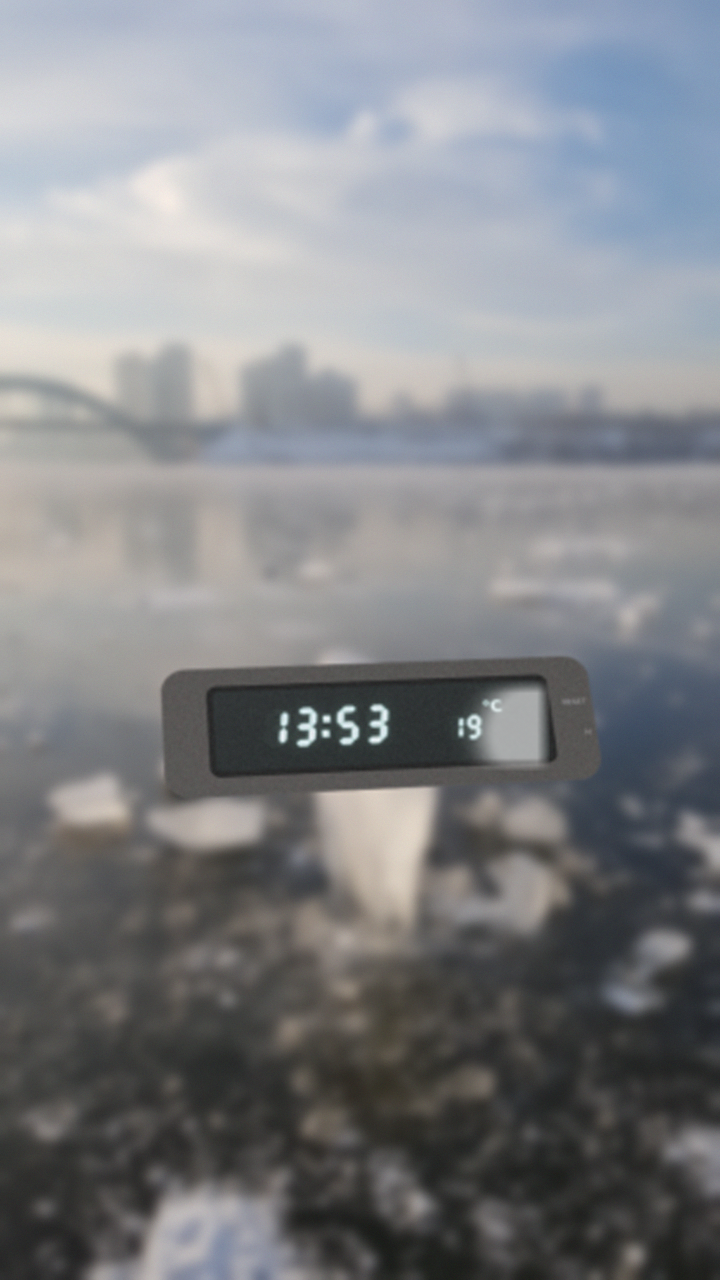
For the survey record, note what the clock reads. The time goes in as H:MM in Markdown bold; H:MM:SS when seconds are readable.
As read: **13:53**
